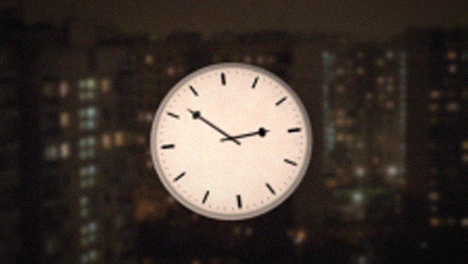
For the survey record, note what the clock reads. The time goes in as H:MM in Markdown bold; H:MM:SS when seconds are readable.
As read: **2:52**
